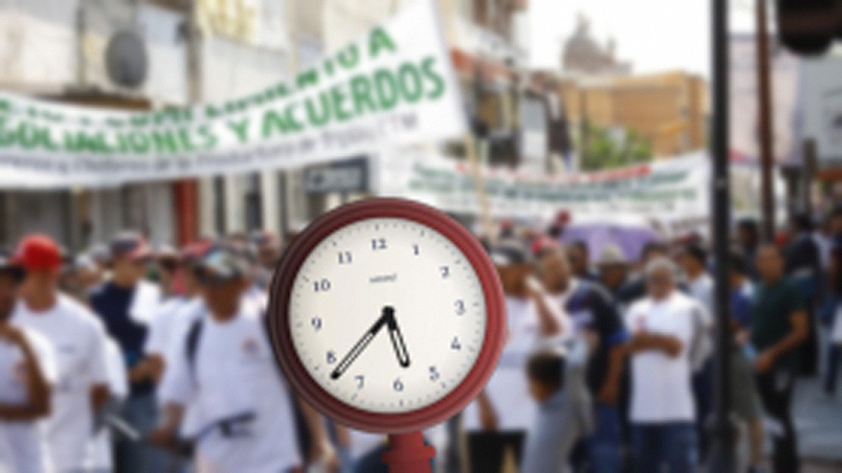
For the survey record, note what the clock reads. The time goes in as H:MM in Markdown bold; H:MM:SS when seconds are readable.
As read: **5:38**
